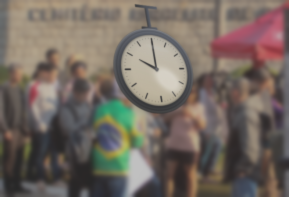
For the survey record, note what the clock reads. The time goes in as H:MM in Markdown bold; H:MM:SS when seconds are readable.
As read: **10:00**
